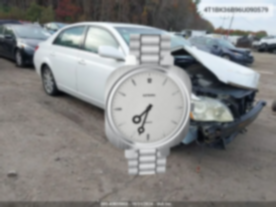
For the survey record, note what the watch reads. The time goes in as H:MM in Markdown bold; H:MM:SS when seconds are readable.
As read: **7:33**
